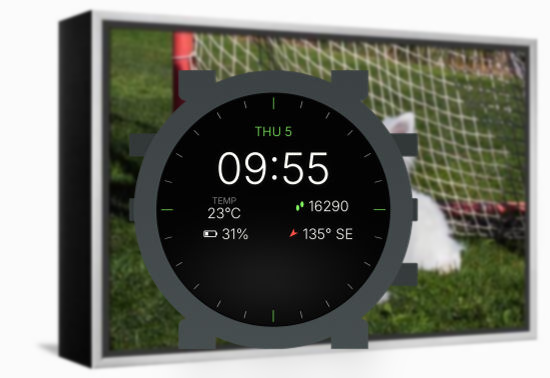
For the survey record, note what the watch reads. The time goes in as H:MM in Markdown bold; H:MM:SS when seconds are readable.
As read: **9:55**
